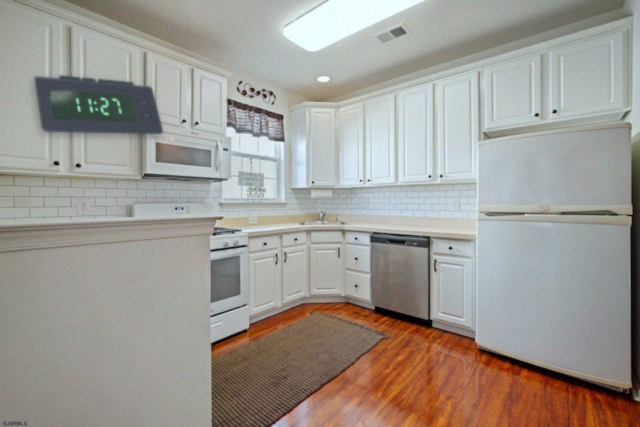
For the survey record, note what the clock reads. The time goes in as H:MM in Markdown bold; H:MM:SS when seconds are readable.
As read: **11:27**
